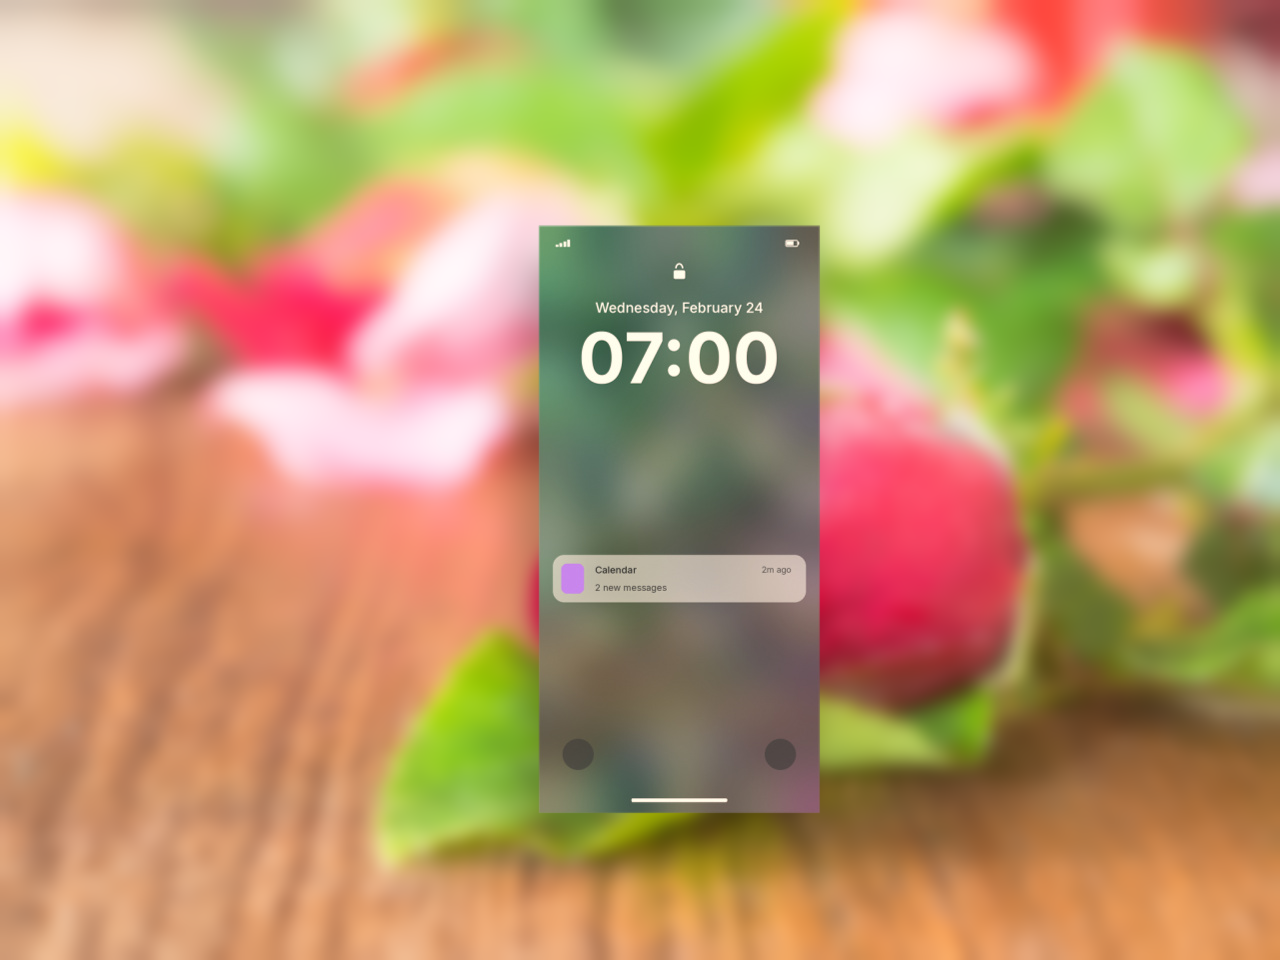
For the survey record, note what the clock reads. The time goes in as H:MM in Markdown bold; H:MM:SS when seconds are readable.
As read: **7:00**
